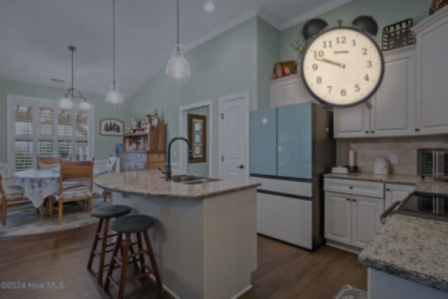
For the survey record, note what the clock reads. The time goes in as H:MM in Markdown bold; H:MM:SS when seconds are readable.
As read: **9:48**
